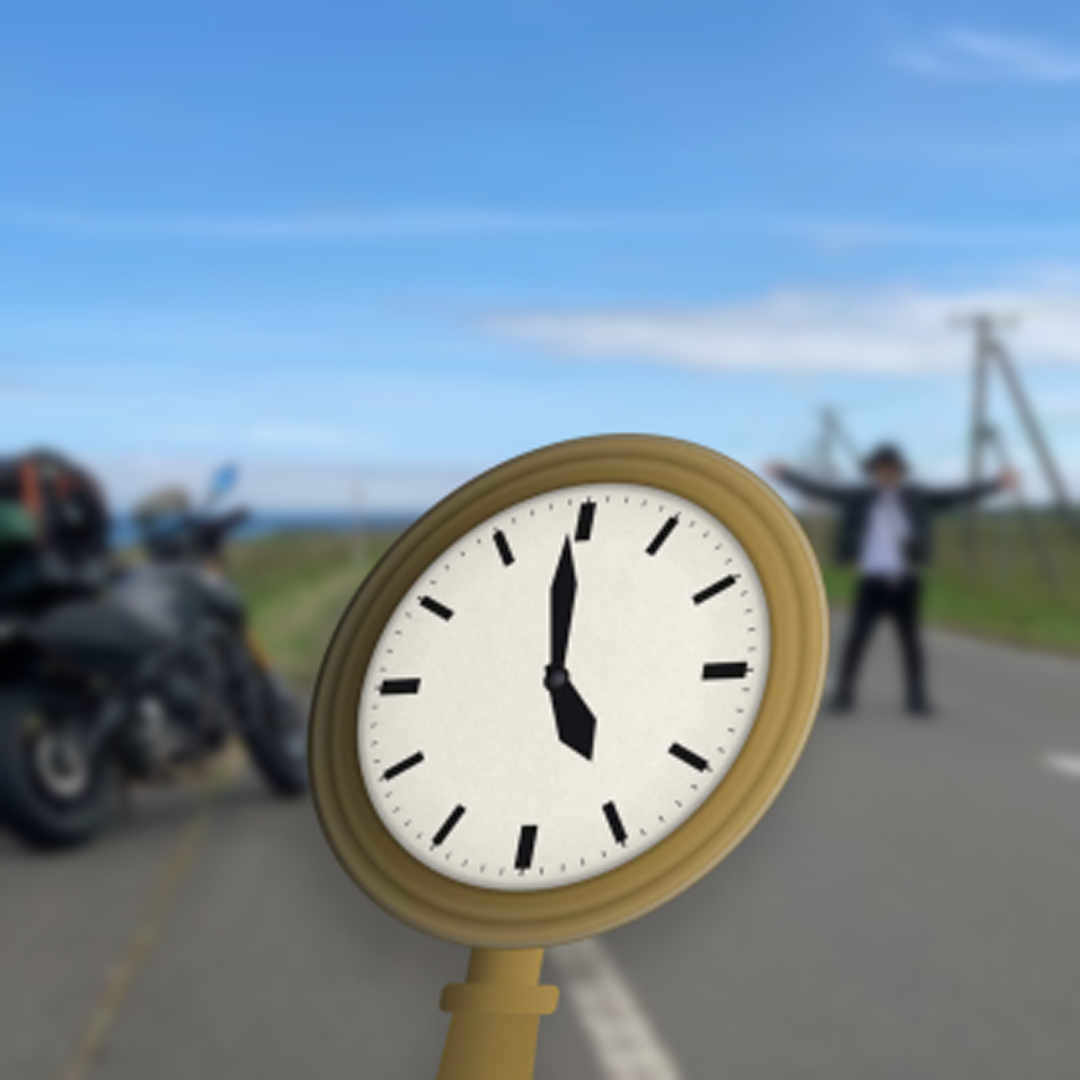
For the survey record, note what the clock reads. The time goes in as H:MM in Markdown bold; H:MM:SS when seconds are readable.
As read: **4:59**
